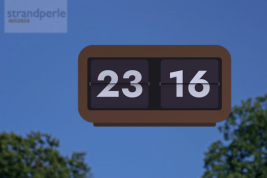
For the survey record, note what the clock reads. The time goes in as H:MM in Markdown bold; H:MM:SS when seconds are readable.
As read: **23:16**
